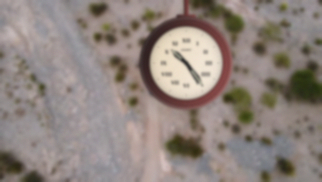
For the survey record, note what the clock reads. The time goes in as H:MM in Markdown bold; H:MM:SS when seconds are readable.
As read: **10:24**
